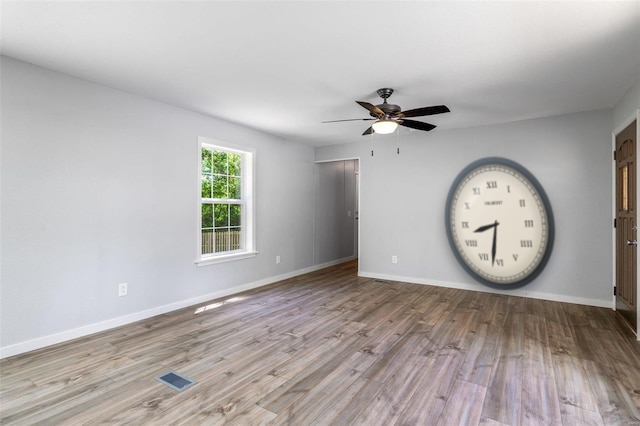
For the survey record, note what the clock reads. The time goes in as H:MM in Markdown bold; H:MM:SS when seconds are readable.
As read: **8:32**
